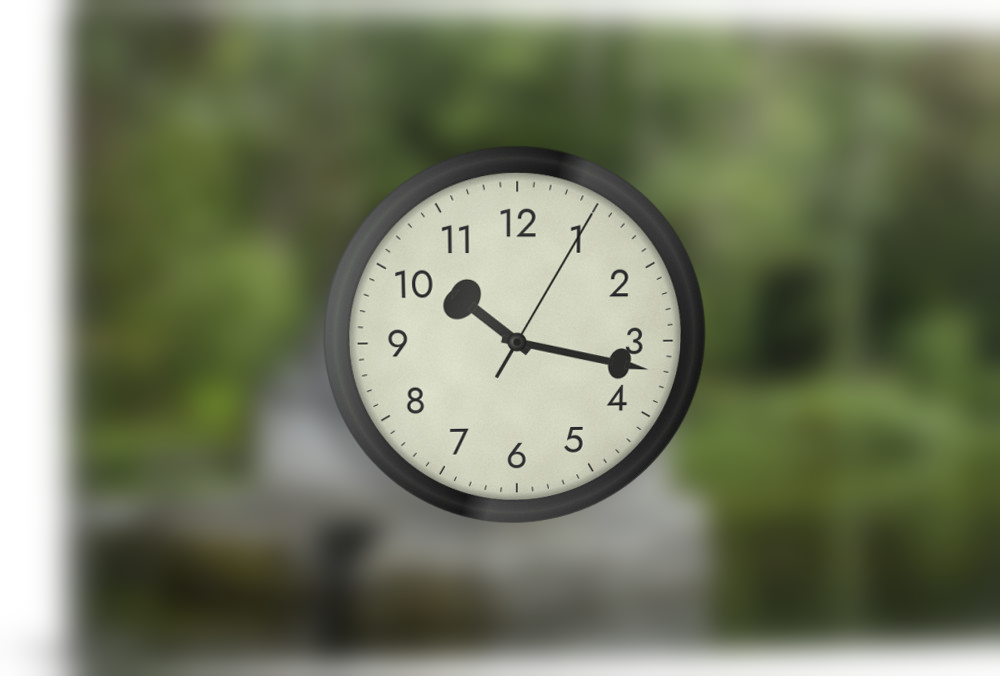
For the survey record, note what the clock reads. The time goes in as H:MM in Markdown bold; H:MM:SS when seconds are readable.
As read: **10:17:05**
